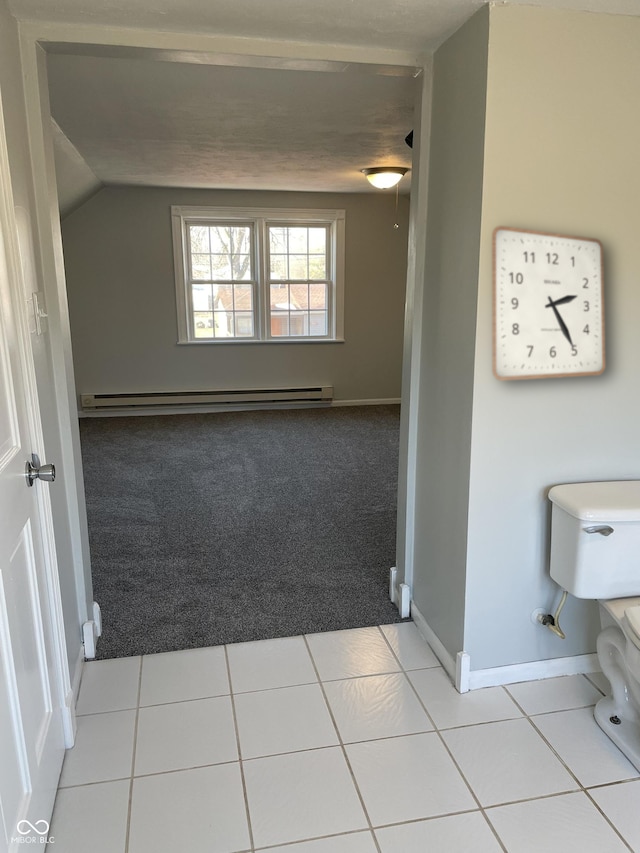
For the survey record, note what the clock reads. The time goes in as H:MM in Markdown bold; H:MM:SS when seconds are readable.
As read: **2:25**
